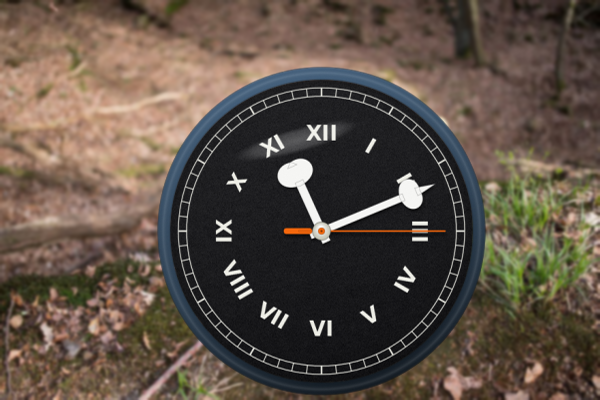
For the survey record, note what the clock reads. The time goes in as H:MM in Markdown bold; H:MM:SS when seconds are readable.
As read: **11:11:15**
